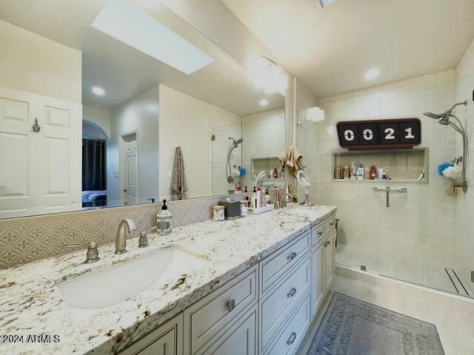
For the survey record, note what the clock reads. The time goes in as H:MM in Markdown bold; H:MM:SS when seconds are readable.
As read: **0:21**
